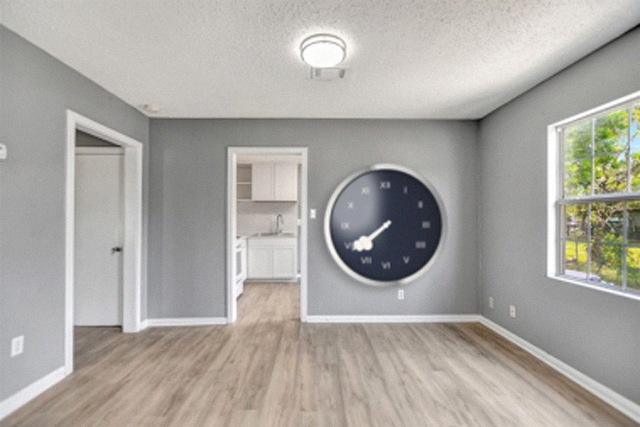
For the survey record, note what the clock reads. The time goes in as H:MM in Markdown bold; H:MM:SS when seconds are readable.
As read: **7:39**
